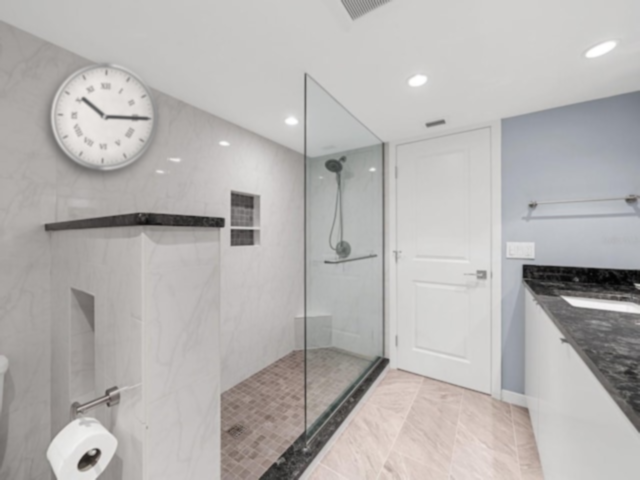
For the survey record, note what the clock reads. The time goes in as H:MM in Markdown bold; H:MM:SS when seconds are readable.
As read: **10:15**
